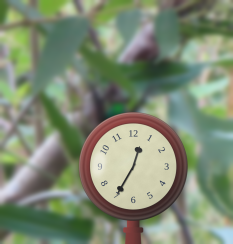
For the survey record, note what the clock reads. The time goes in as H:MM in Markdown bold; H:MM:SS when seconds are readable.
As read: **12:35**
